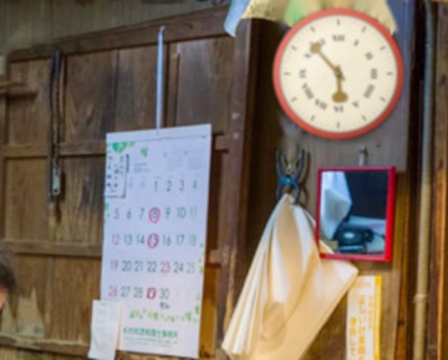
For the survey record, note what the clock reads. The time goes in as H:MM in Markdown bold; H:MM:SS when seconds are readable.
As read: **5:53**
